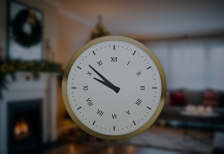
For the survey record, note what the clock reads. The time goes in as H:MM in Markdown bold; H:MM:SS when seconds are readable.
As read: **9:52**
